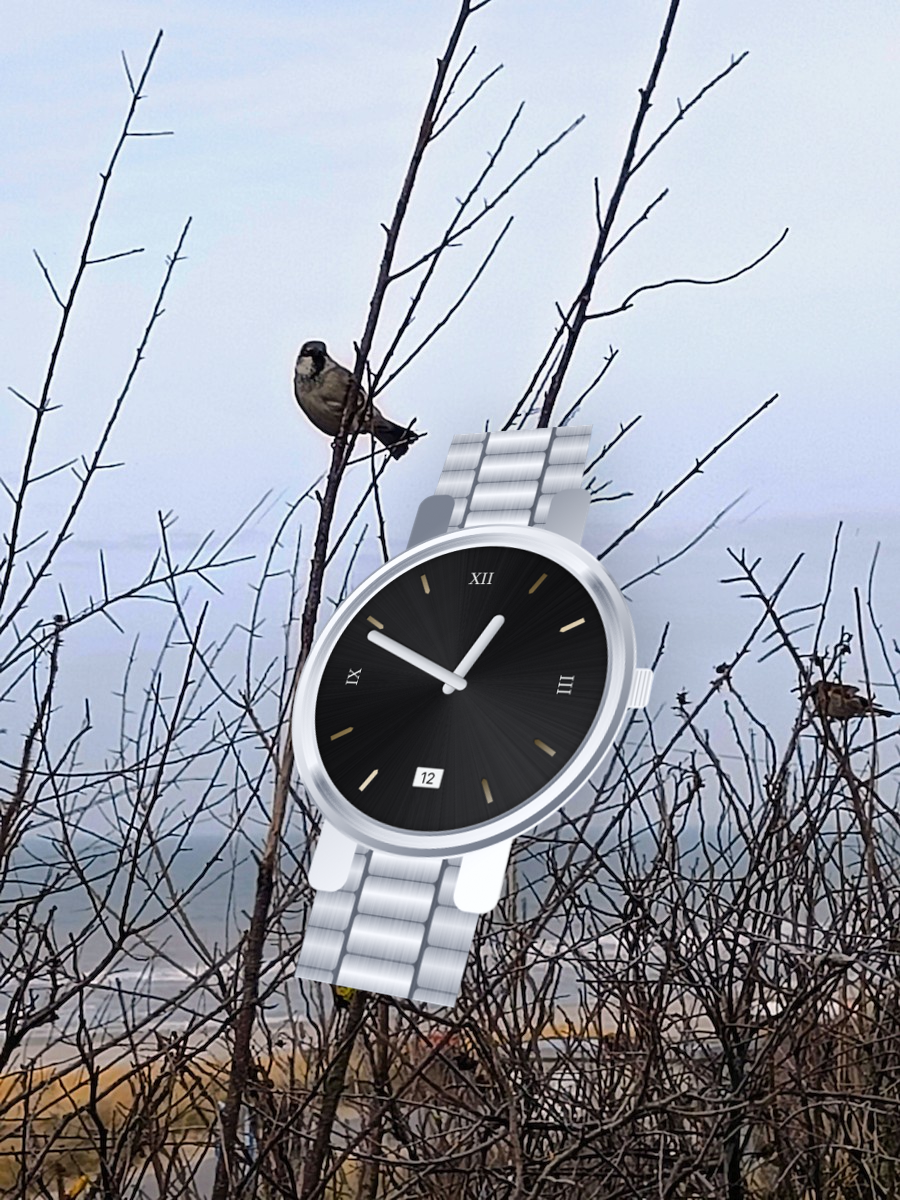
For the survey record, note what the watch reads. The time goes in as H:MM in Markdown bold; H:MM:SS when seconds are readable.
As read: **12:49**
